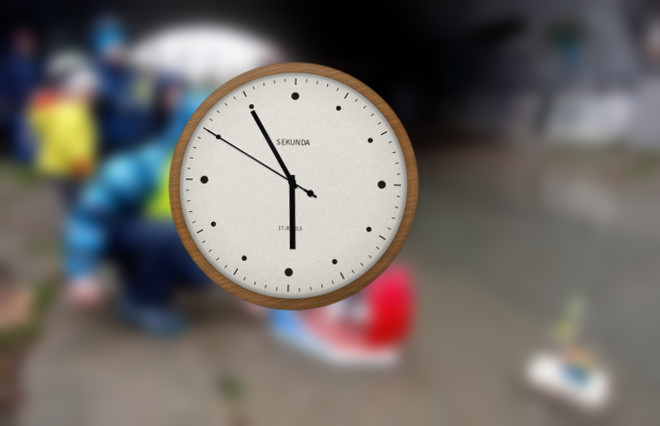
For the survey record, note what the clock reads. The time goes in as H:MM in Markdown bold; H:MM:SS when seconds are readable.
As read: **5:54:50**
